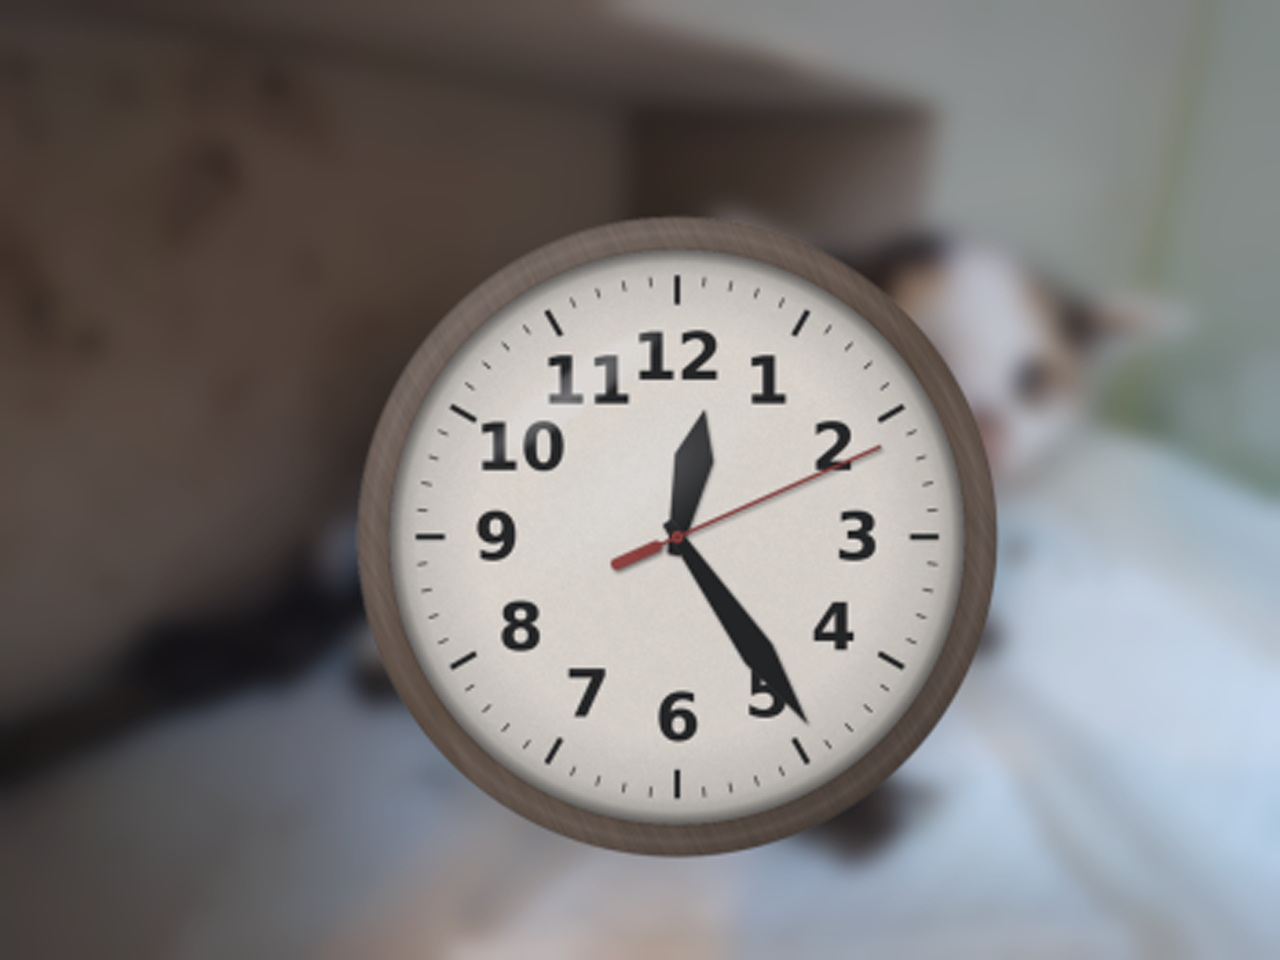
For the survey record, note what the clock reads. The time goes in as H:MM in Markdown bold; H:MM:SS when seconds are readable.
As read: **12:24:11**
